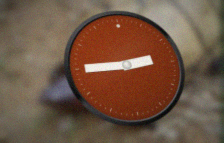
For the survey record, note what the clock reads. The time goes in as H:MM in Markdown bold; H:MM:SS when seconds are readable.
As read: **2:45**
